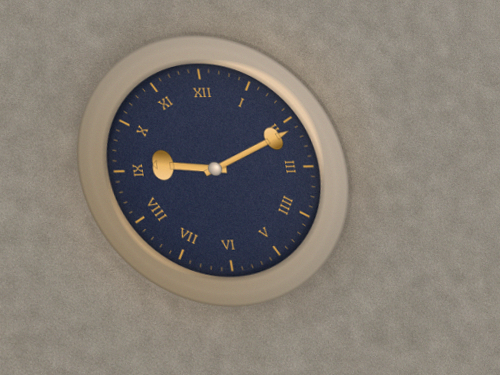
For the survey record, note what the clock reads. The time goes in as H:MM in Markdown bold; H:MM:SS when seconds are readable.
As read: **9:11**
